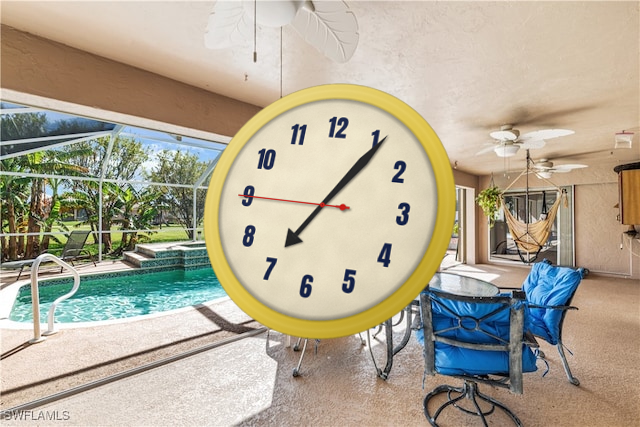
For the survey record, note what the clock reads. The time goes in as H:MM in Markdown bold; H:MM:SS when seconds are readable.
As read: **7:05:45**
